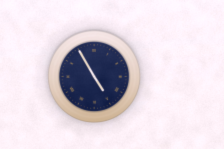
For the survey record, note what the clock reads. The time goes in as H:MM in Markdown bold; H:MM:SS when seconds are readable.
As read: **4:55**
